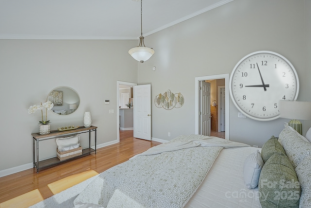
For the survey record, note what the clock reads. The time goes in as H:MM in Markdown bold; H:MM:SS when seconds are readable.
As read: **8:57**
